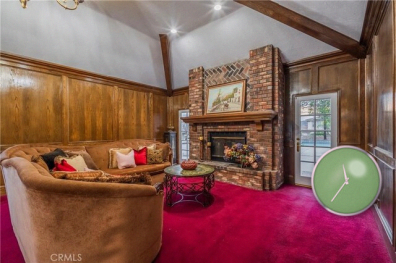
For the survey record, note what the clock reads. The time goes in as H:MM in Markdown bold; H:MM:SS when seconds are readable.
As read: **11:36**
